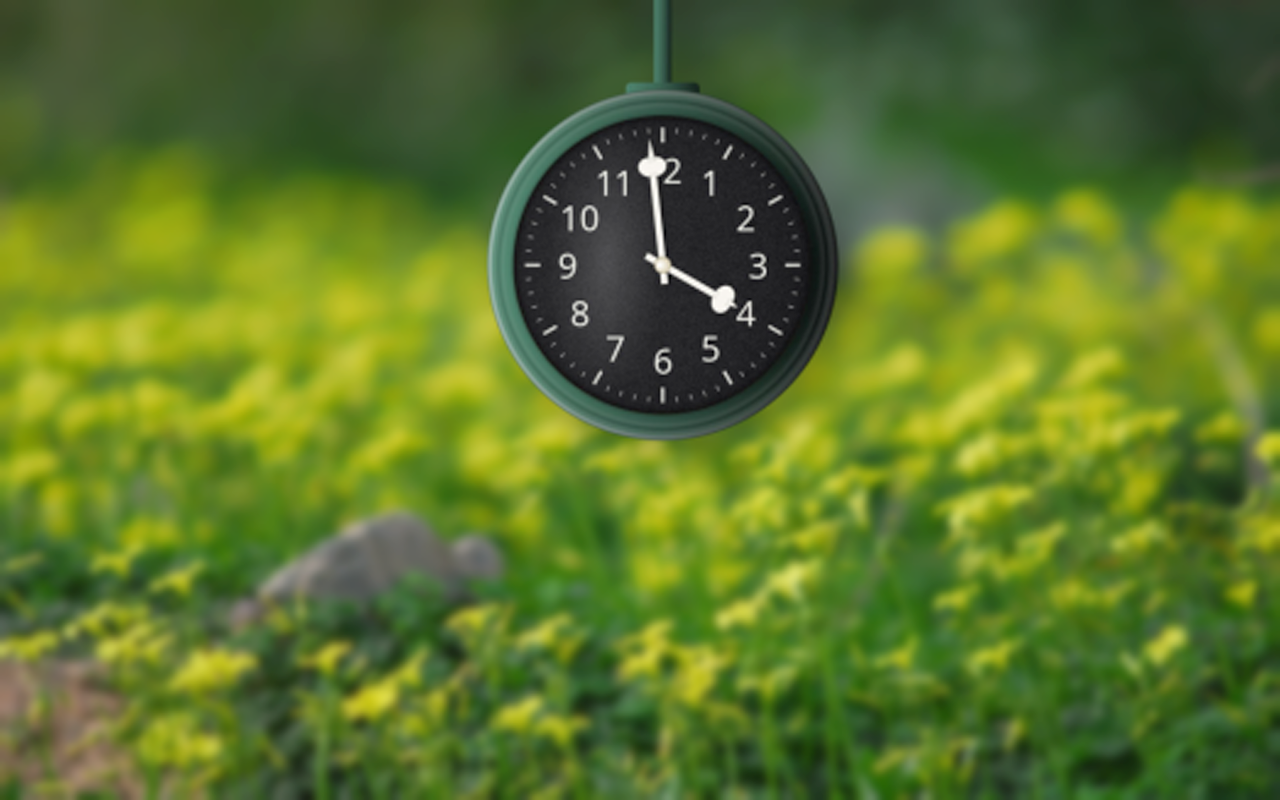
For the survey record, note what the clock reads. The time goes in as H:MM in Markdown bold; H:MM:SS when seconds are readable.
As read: **3:59**
